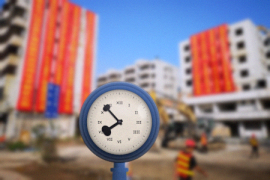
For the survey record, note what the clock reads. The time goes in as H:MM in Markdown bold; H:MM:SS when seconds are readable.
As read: **7:53**
